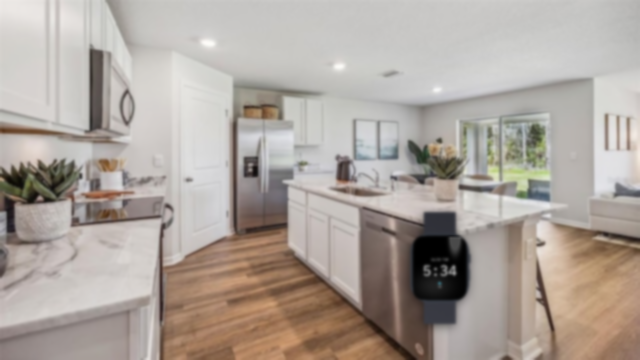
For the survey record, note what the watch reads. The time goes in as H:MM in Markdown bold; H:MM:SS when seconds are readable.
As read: **5:34**
